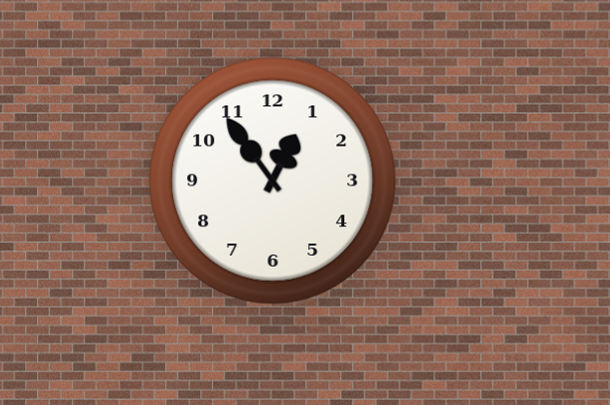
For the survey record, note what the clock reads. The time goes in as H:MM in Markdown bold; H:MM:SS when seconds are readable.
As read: **12:54**
